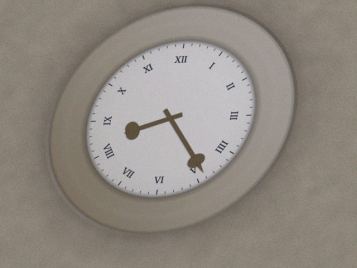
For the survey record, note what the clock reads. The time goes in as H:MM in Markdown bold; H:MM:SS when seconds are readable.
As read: **8:24**
